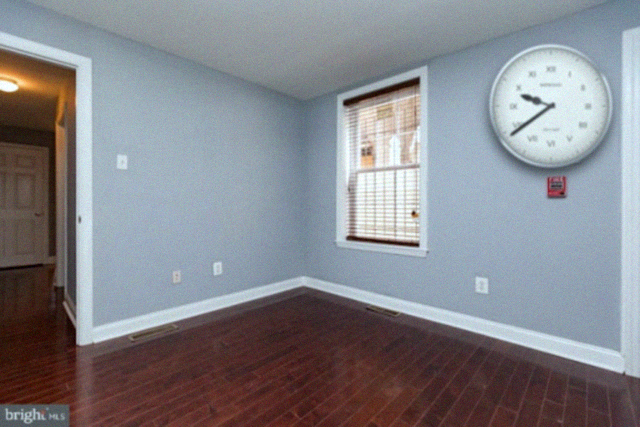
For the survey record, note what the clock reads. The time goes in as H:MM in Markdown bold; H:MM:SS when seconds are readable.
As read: **9:39**
